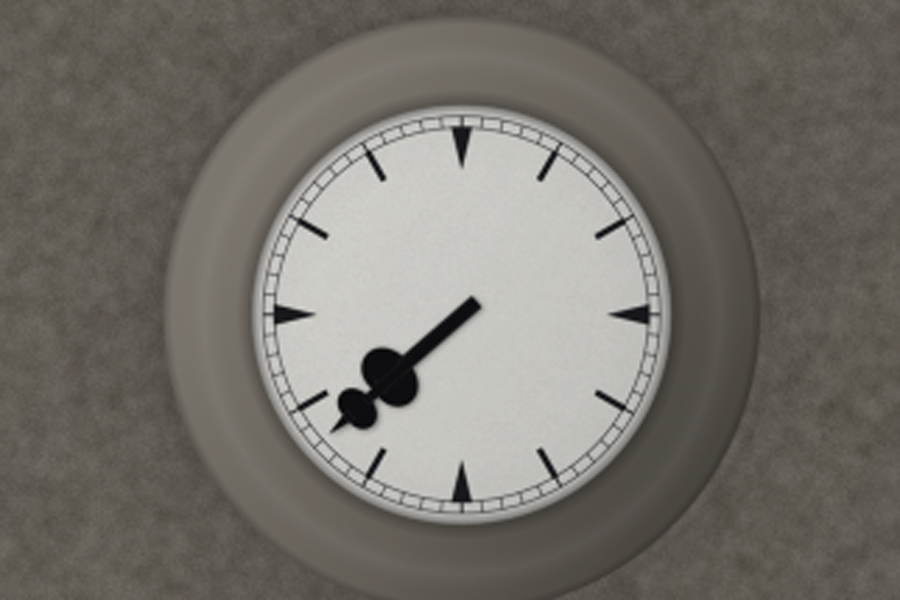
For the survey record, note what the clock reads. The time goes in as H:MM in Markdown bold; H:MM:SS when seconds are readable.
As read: **7:38**
